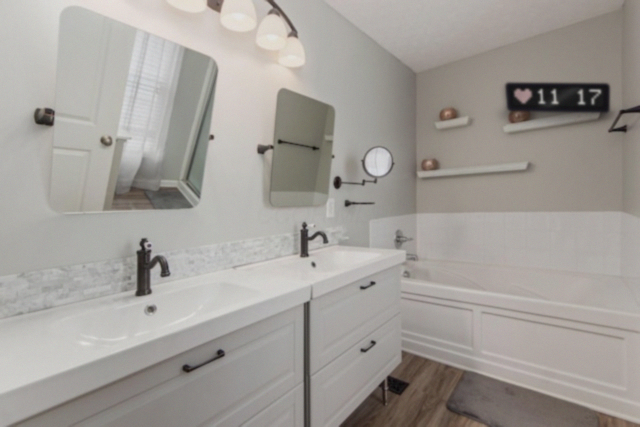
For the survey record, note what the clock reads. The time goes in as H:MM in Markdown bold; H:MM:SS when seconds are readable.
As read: **11:17**
